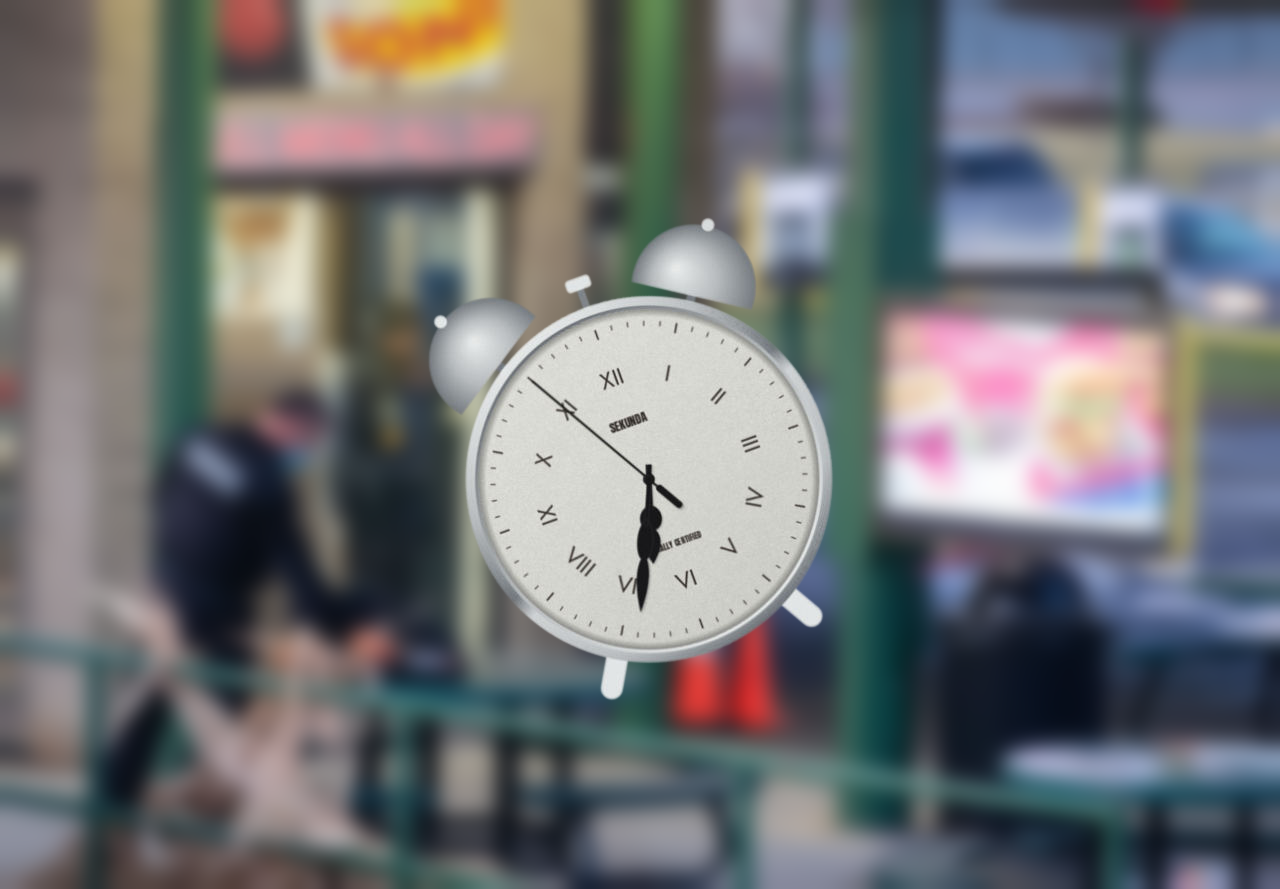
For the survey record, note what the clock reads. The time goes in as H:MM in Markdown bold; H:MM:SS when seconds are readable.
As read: **6:33:55**
